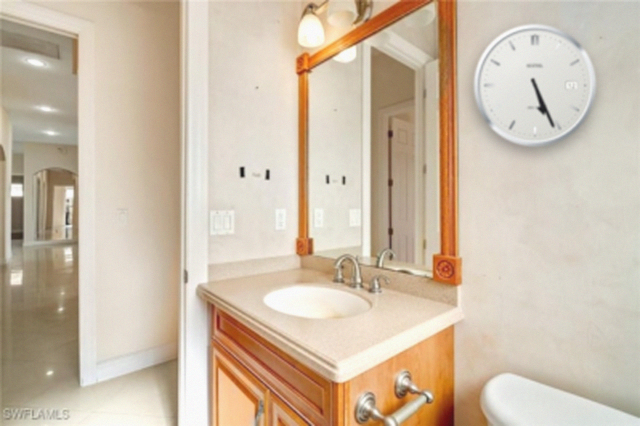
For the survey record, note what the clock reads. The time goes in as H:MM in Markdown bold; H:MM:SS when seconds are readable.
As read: **5:26**
